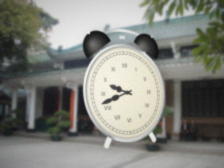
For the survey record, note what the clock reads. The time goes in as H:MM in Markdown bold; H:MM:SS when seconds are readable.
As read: **9:42**
